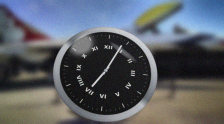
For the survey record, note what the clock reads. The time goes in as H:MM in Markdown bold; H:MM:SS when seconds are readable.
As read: **7:04**
